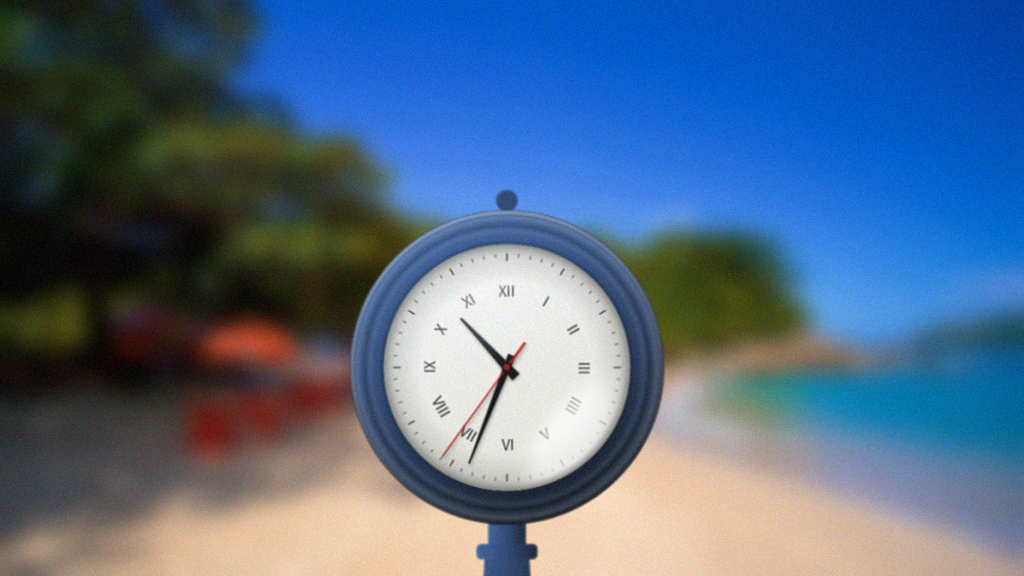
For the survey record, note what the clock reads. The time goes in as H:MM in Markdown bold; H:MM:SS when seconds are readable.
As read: **10:33:36**
